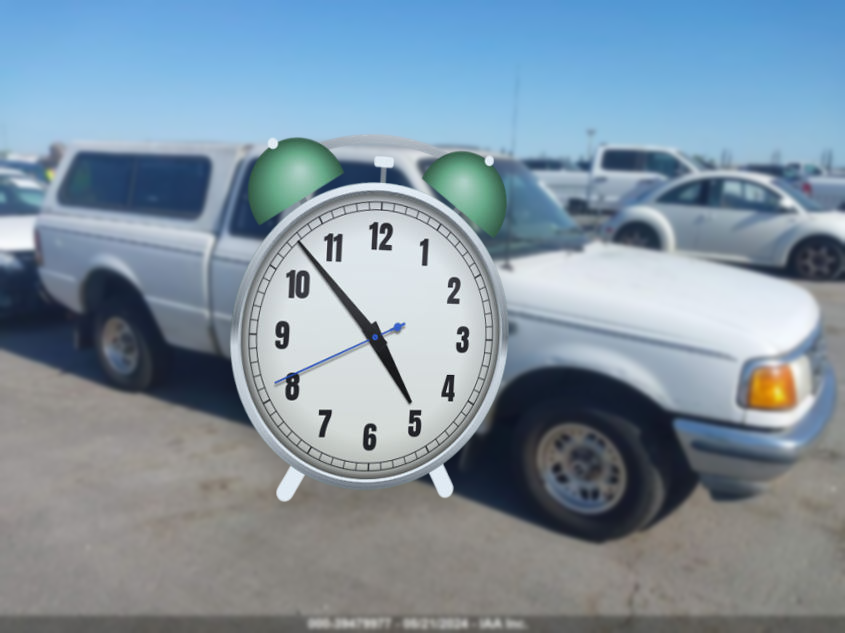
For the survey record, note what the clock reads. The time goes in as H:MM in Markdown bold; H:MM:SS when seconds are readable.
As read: **4:52:41**
